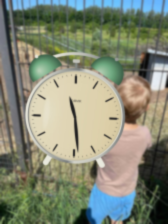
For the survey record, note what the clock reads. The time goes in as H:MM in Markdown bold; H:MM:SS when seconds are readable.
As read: **11:29**
